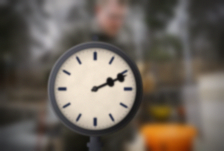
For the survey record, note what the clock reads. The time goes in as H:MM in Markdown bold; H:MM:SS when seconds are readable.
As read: **2:11**
